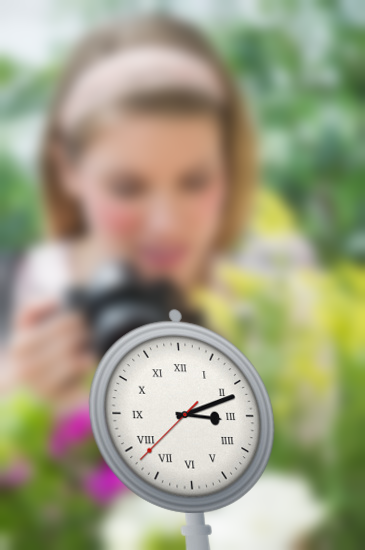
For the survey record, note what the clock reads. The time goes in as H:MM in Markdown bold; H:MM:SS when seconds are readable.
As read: **3:11:38**
